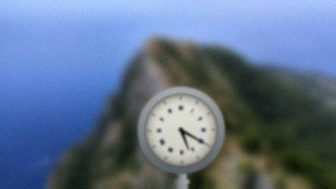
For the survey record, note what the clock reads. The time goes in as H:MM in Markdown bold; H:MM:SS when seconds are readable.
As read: **5:20**
